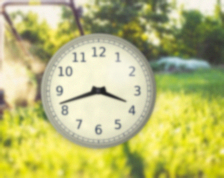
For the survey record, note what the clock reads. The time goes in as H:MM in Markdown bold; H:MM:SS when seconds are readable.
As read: **3:42**
